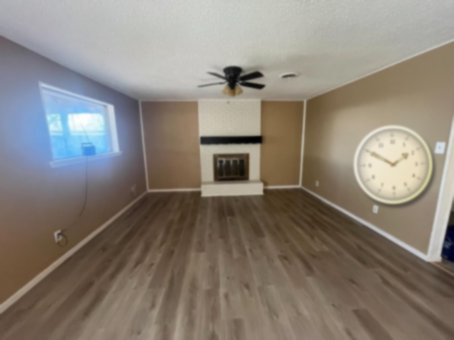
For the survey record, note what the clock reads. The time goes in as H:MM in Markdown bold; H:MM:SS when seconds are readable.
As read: **1:50**
